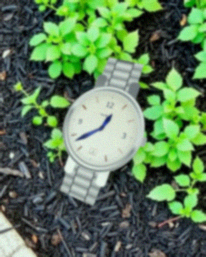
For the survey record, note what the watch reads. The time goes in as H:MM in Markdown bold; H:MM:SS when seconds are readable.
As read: **12:38**
